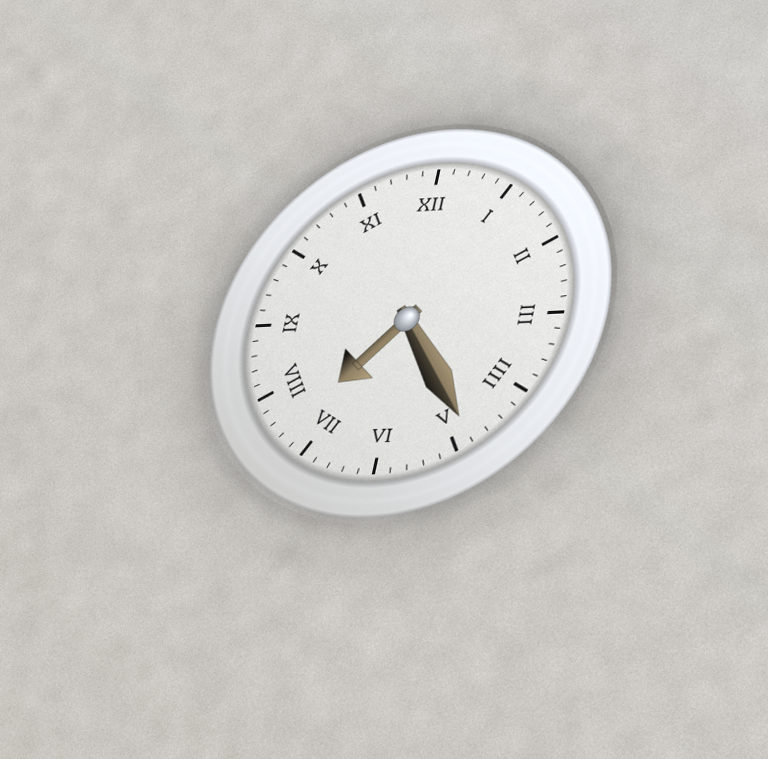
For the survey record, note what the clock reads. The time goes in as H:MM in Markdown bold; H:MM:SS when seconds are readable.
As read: **7:24**
